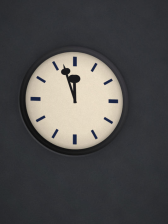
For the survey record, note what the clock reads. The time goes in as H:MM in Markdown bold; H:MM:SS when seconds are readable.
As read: **11:57**
